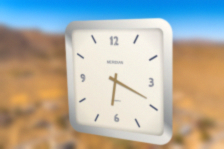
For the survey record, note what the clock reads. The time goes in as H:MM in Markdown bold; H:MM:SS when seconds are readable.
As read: **6:19**
